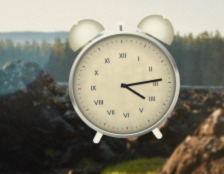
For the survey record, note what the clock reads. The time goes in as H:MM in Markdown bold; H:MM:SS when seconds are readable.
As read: **4:14**
